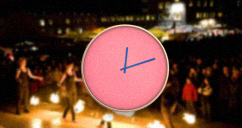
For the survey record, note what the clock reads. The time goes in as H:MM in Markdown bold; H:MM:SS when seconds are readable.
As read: **12:12**
